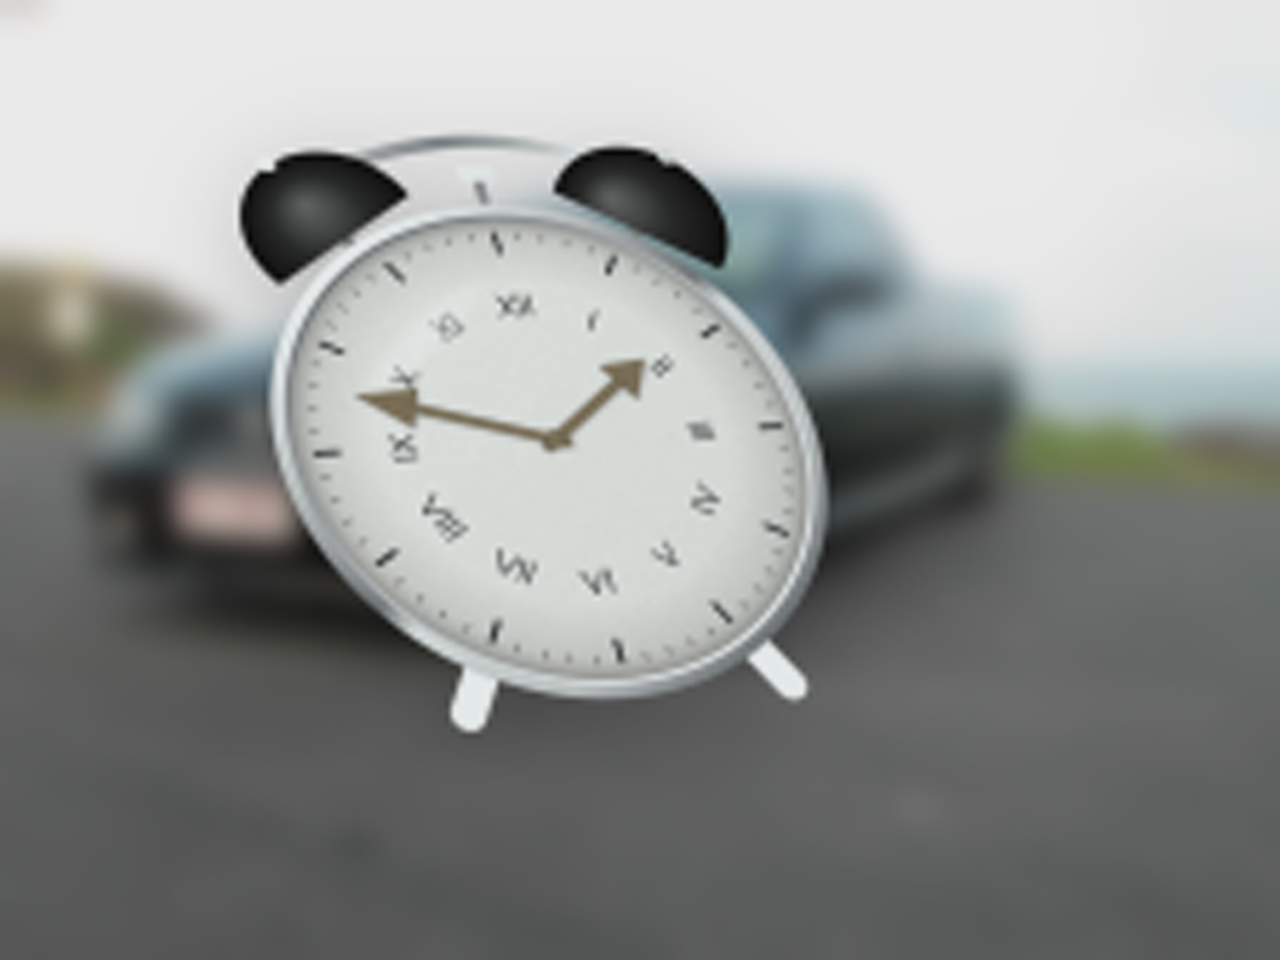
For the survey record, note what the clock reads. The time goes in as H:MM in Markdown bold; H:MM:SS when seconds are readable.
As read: **1:48**
